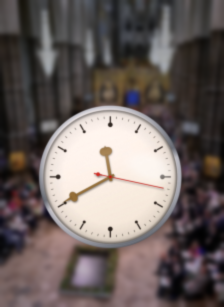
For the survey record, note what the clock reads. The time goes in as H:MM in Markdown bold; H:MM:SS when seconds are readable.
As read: **11:40:17**
